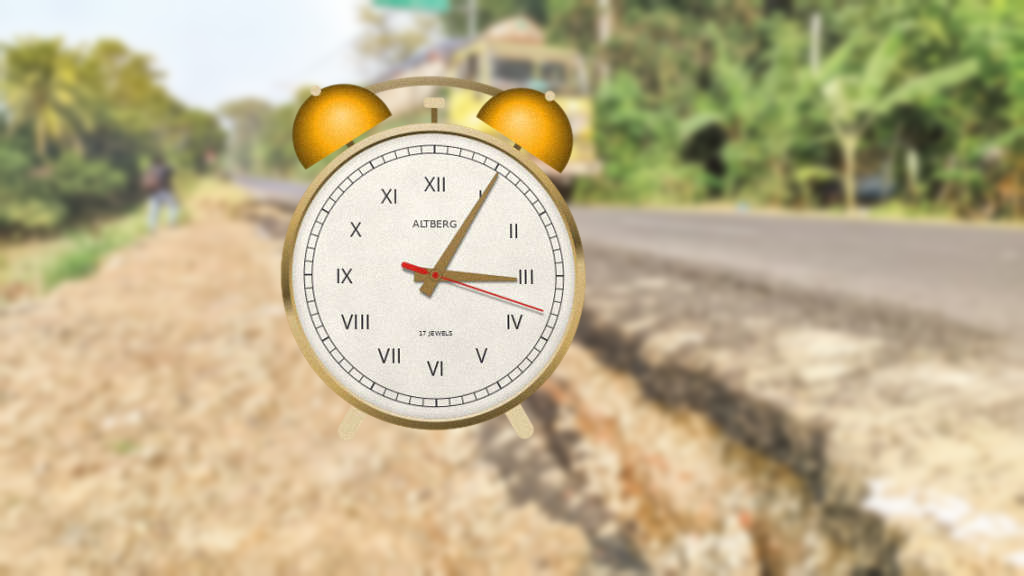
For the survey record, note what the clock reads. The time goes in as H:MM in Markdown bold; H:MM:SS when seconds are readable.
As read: **3:05:18**
